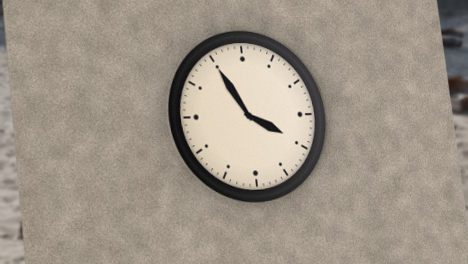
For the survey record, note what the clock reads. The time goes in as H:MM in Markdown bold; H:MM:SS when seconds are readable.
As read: **3:55**
